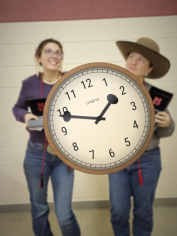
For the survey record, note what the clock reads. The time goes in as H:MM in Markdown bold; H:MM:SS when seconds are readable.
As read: **1:49**
